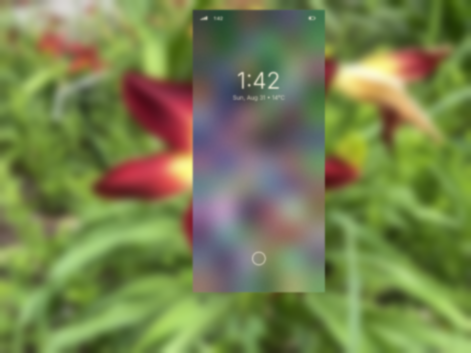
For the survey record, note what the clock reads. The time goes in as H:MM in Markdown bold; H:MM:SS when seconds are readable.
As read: **1:42**
